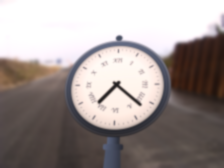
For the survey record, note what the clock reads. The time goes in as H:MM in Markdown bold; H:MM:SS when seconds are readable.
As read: **7:22**
